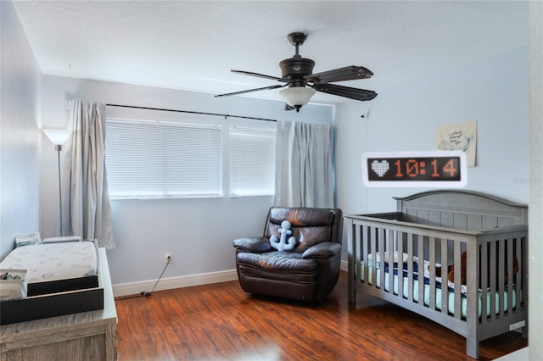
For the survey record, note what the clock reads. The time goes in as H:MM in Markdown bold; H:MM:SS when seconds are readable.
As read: **10:14**
